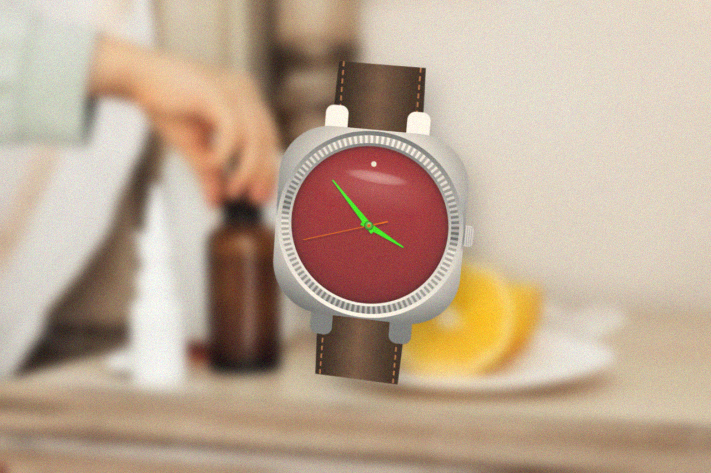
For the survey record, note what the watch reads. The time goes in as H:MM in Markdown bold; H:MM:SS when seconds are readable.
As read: **3:52:42**
